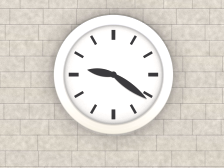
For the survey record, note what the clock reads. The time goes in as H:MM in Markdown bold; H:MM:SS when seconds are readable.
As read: **9:21**
